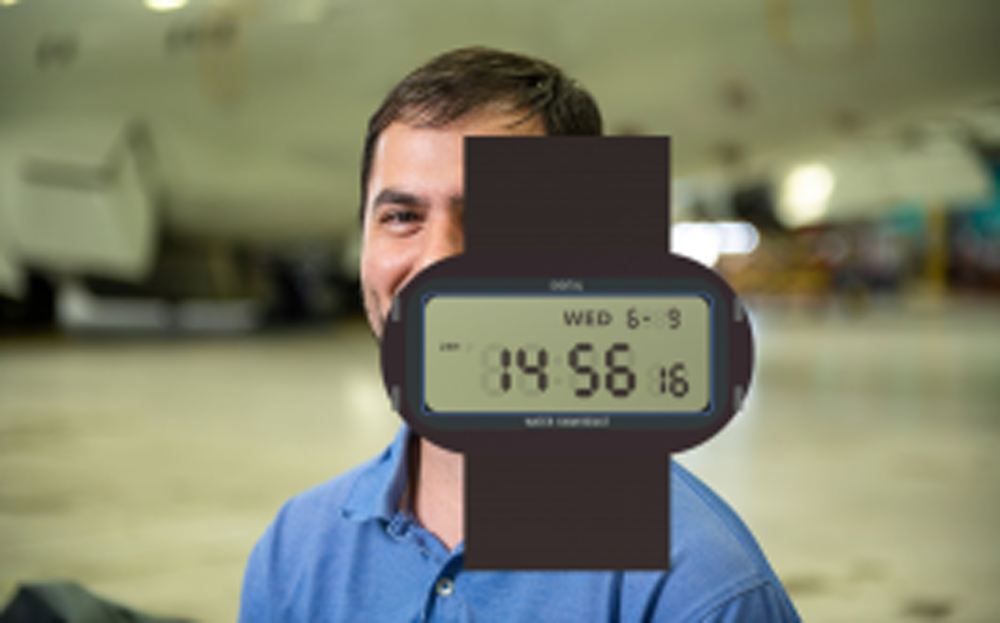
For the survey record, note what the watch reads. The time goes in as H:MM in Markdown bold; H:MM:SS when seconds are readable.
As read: **14:56:16**
